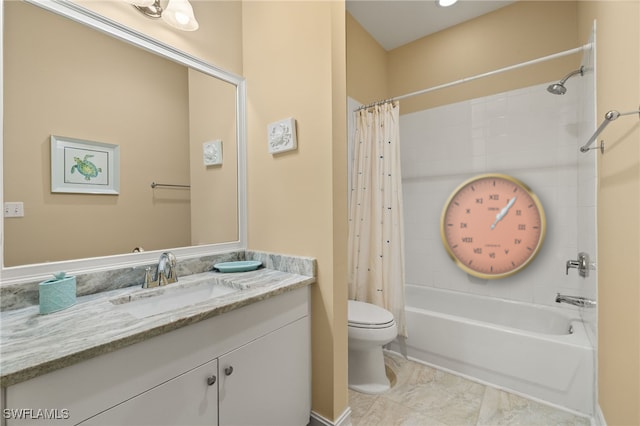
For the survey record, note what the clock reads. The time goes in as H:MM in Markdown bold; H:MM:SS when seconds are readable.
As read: **1:06**
